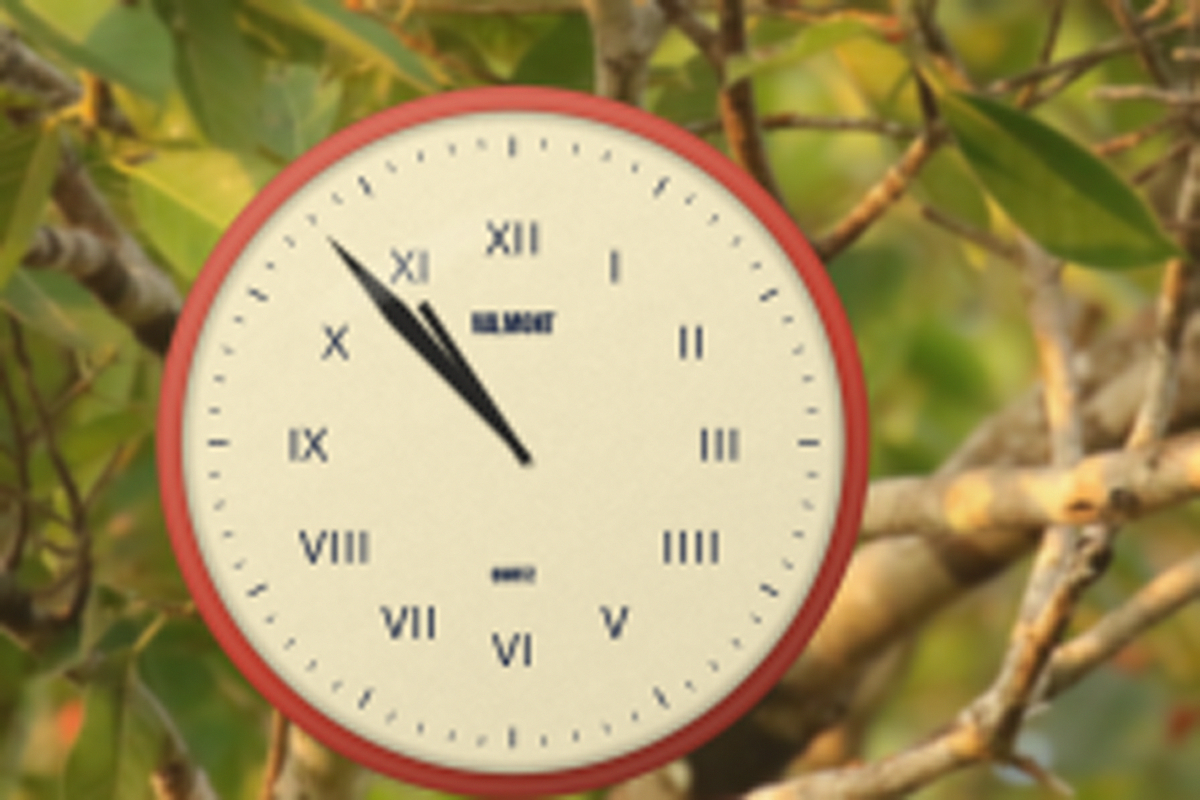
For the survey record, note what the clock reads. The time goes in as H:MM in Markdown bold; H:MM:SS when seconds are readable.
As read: **10:53**
